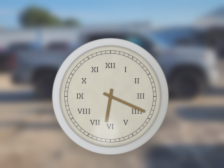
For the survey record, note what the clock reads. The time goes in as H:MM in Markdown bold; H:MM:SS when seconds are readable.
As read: **6:19**
